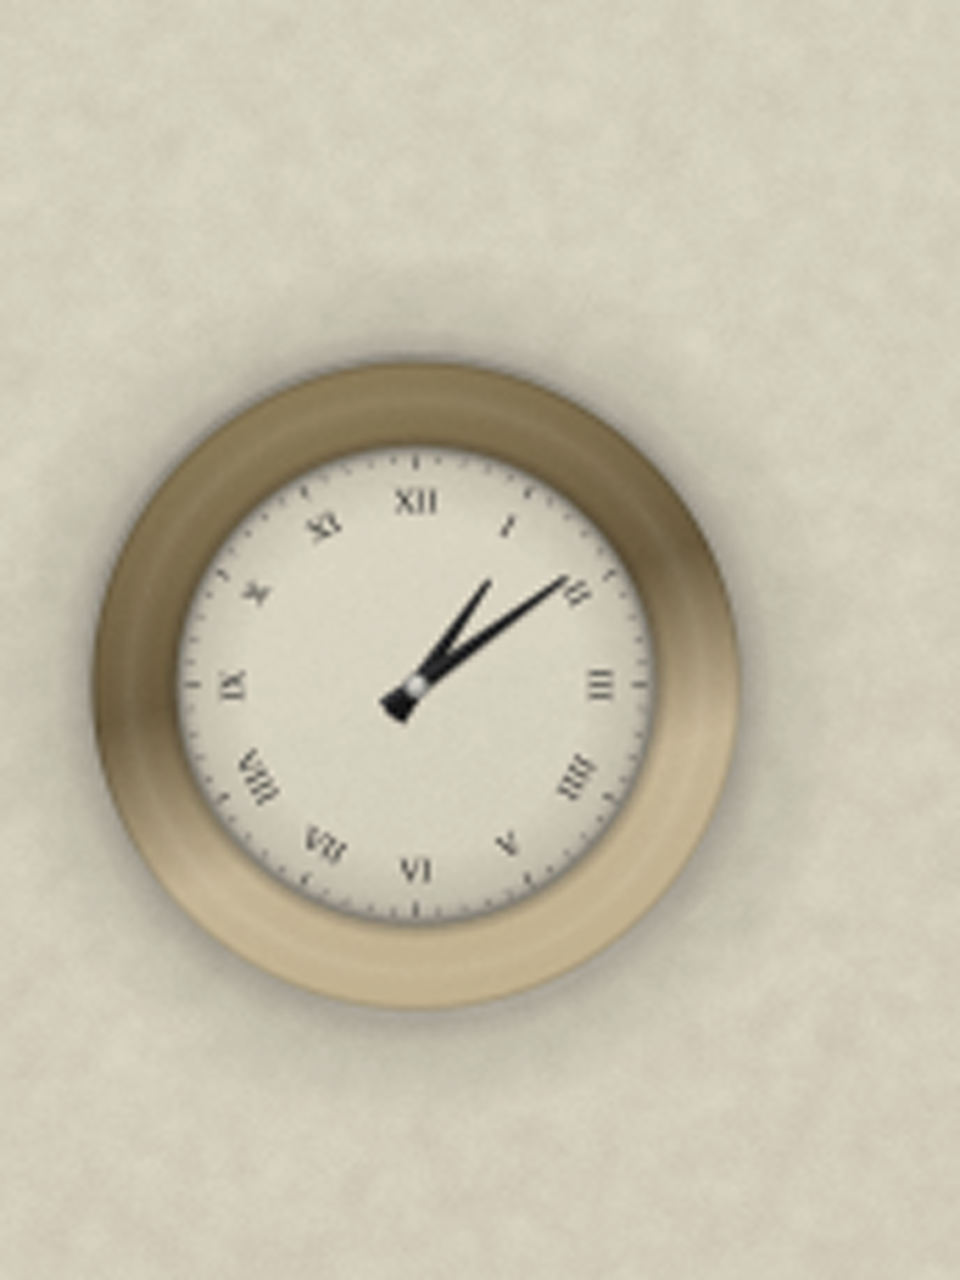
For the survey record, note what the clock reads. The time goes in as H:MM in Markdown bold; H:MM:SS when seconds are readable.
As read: **1:09**
